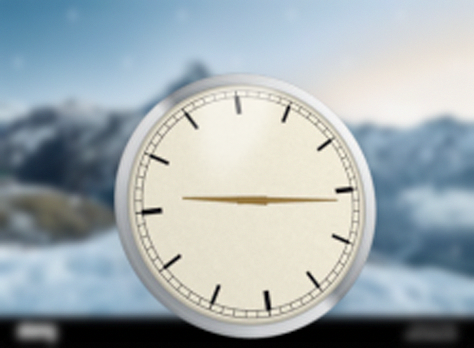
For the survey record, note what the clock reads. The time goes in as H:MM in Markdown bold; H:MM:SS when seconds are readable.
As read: **9:16**
